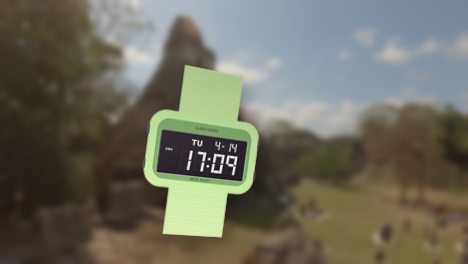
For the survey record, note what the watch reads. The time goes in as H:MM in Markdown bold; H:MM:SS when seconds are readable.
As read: **17:09**
